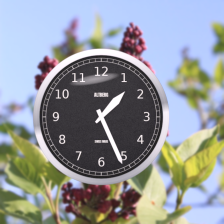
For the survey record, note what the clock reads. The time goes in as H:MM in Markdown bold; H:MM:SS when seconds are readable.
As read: **1:26**
